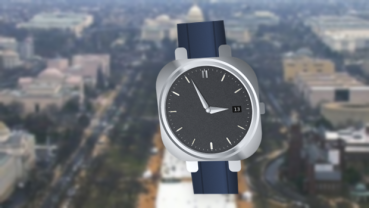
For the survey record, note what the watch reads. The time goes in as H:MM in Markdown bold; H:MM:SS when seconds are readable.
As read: **2:56**
